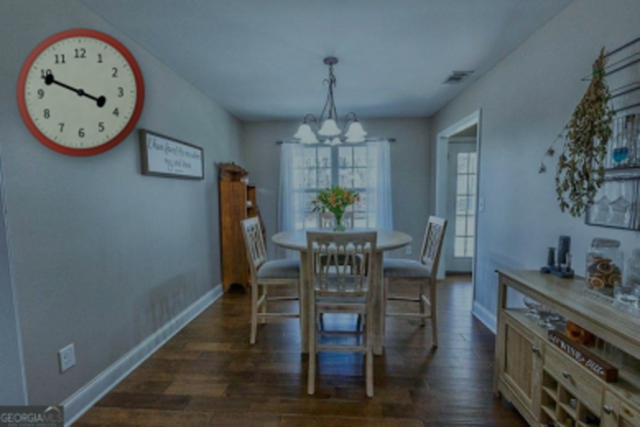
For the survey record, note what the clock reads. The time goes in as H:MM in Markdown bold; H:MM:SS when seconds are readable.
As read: **3:49**
